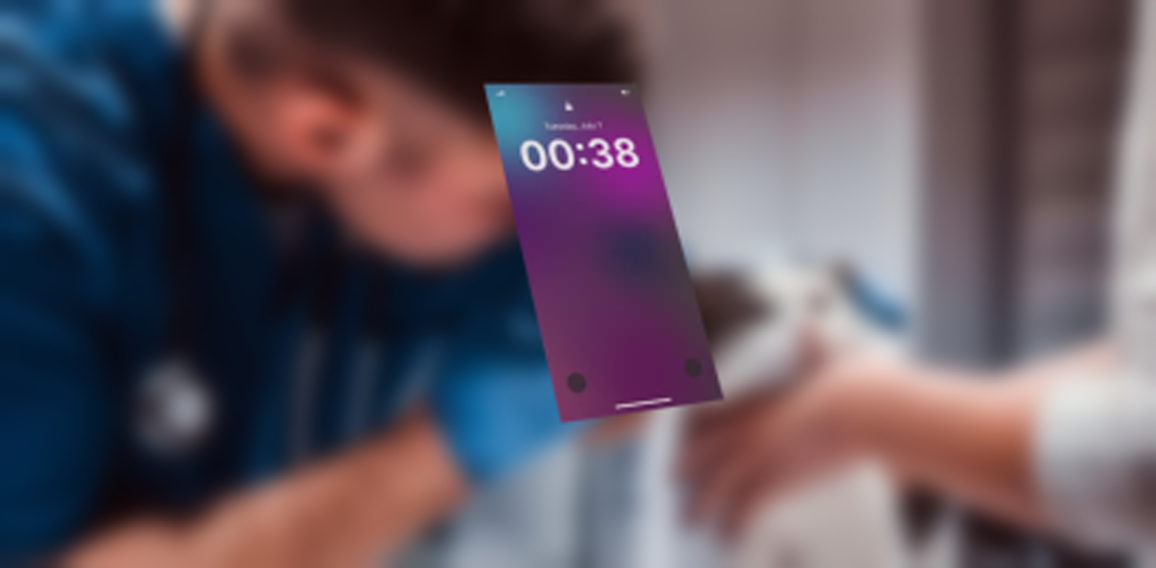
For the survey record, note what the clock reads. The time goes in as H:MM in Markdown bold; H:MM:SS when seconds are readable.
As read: **0:38**
